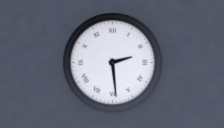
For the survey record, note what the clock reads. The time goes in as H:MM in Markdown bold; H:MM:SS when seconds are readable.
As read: **2:29**
